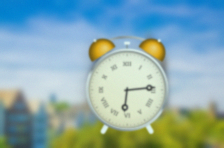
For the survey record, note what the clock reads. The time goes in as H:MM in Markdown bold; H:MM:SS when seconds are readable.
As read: **6:14**
